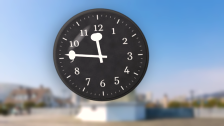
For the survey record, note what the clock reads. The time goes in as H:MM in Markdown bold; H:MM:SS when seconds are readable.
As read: **11:46**
